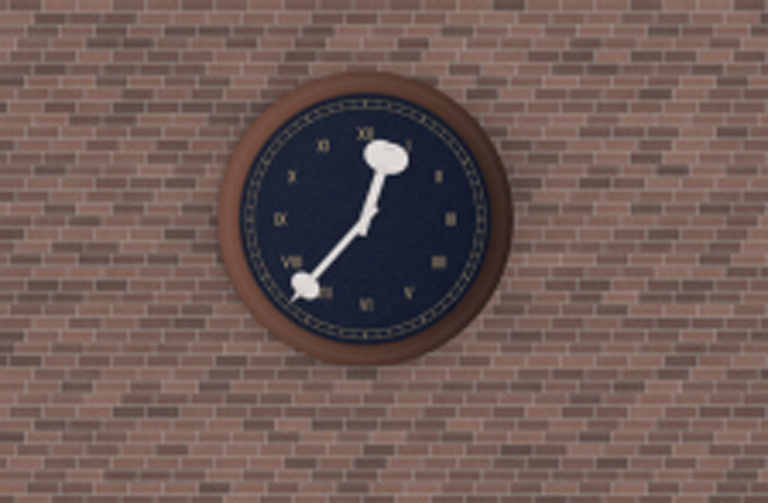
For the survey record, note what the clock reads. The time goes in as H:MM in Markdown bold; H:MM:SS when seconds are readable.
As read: **12:37**
